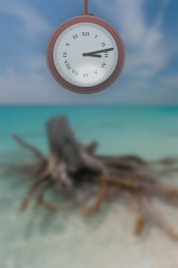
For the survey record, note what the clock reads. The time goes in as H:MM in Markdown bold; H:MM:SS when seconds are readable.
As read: **3:13**
